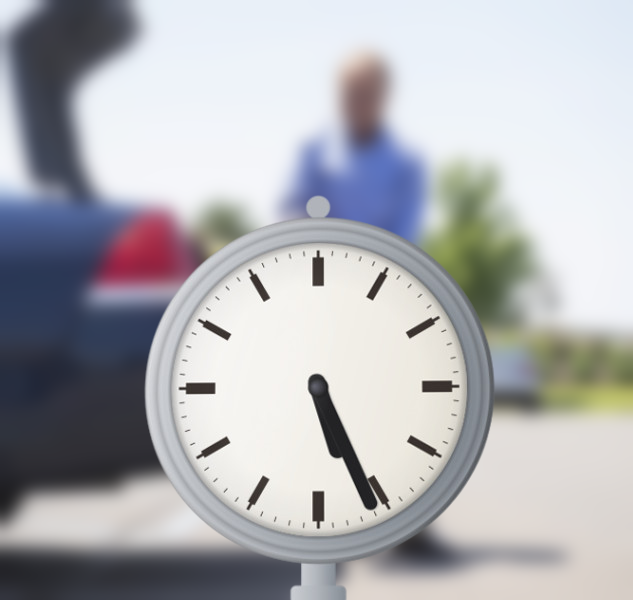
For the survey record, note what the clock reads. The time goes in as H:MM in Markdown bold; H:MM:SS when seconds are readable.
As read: **5:26**
